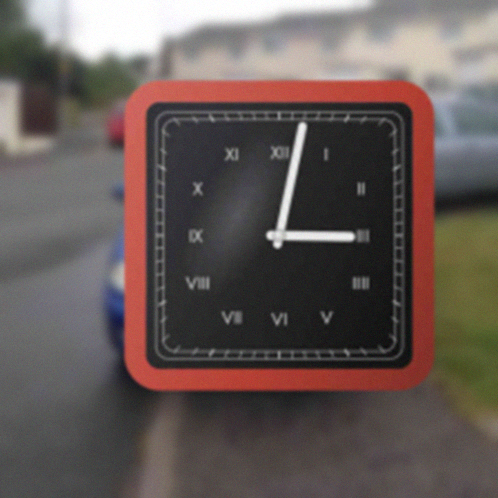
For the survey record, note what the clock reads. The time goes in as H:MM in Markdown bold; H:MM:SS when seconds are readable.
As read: **3:02**
